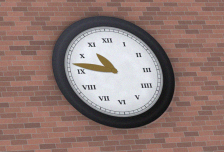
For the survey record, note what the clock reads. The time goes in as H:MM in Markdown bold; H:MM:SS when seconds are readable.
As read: **10:47**
